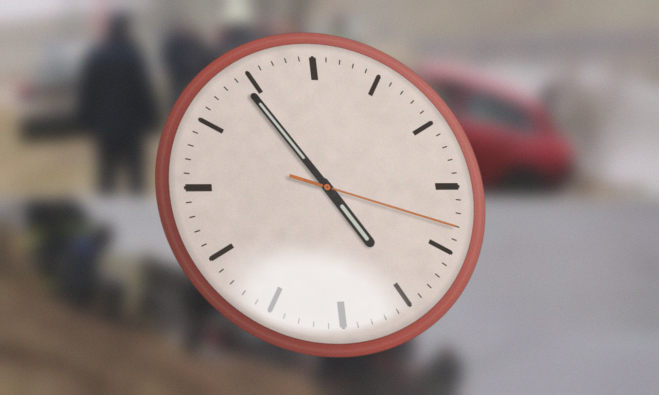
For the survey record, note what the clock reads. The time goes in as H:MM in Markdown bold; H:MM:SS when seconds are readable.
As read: **4:54:18**
